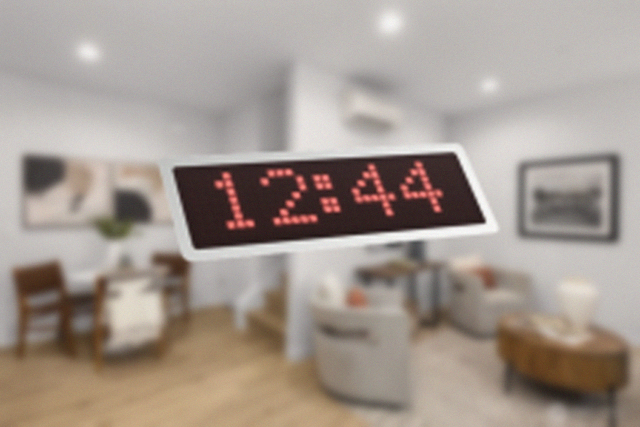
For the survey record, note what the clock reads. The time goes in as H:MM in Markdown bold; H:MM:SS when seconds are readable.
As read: **12:44**
